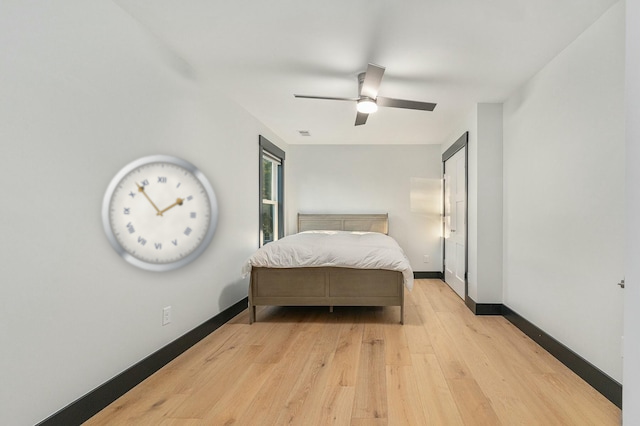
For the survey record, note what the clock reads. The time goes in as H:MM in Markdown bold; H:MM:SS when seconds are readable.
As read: **1:53**
